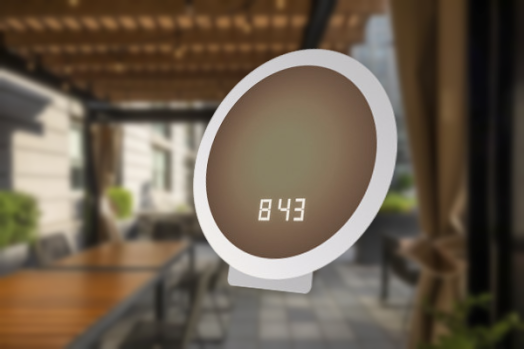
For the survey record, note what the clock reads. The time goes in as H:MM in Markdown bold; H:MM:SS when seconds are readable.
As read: **8:43**
